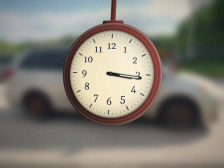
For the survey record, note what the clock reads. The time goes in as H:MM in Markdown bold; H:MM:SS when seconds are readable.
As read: **3:16**
